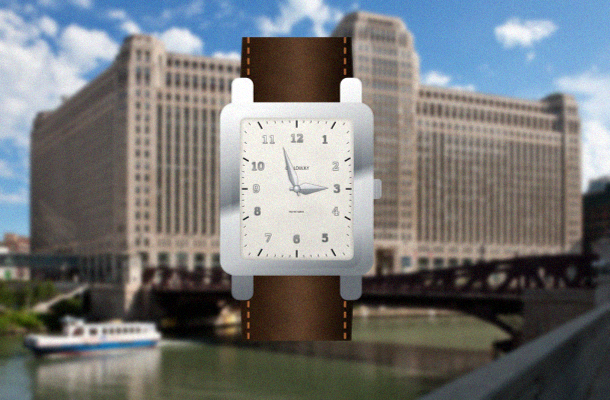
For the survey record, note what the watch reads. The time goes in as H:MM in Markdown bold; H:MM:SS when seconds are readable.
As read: **2:57**
